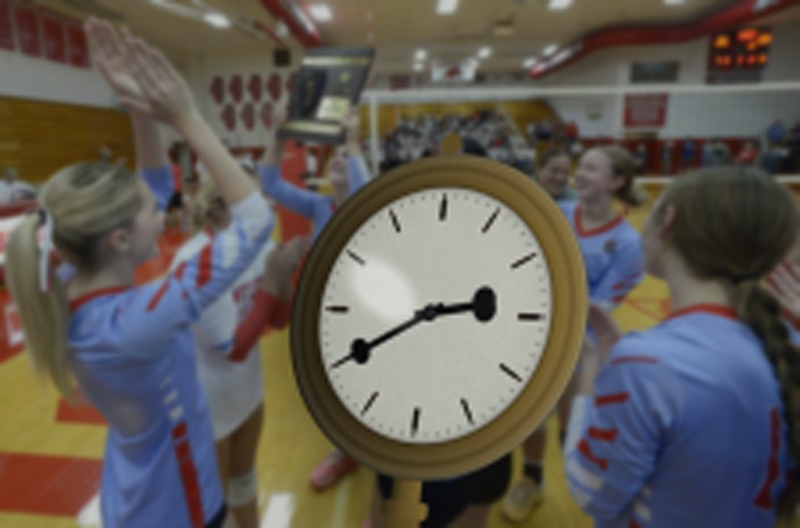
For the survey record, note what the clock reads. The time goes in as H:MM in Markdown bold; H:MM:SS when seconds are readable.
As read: **2:40**
